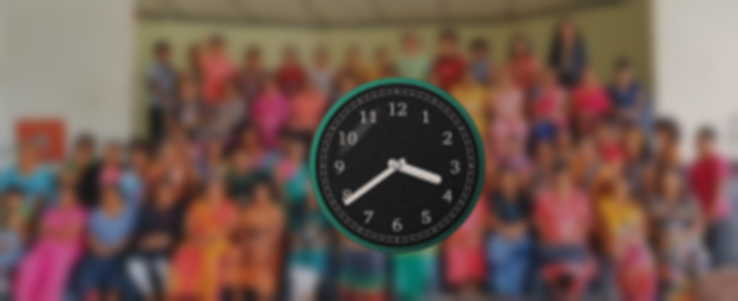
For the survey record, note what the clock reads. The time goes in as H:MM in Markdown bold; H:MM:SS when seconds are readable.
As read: **3:39**
